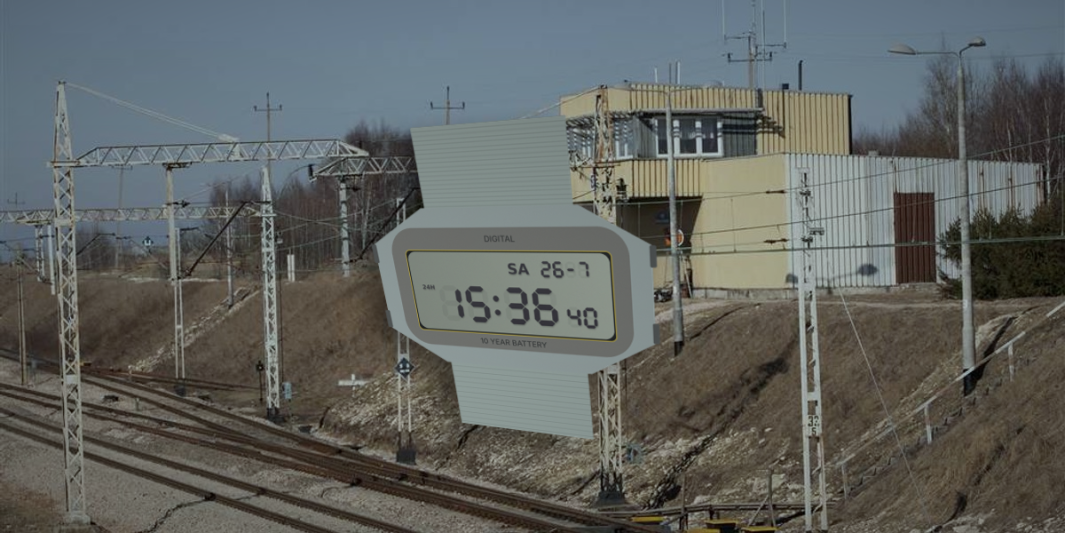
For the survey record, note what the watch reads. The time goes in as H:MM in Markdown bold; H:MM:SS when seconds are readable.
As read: **15:36:40**
